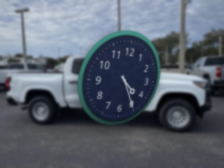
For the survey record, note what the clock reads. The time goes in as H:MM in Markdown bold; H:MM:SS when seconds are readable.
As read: **4:25**
